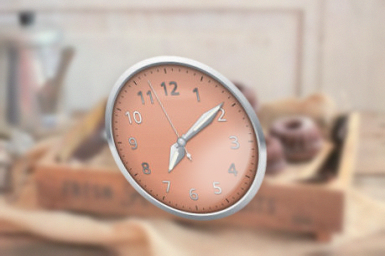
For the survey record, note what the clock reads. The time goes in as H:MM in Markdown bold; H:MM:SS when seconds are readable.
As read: **7:08:57**
